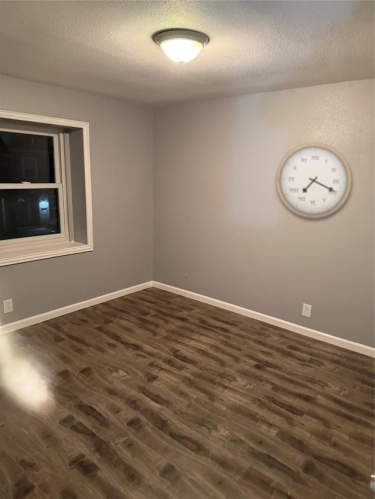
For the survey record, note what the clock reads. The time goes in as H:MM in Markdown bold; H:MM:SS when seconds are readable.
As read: **7:19**
